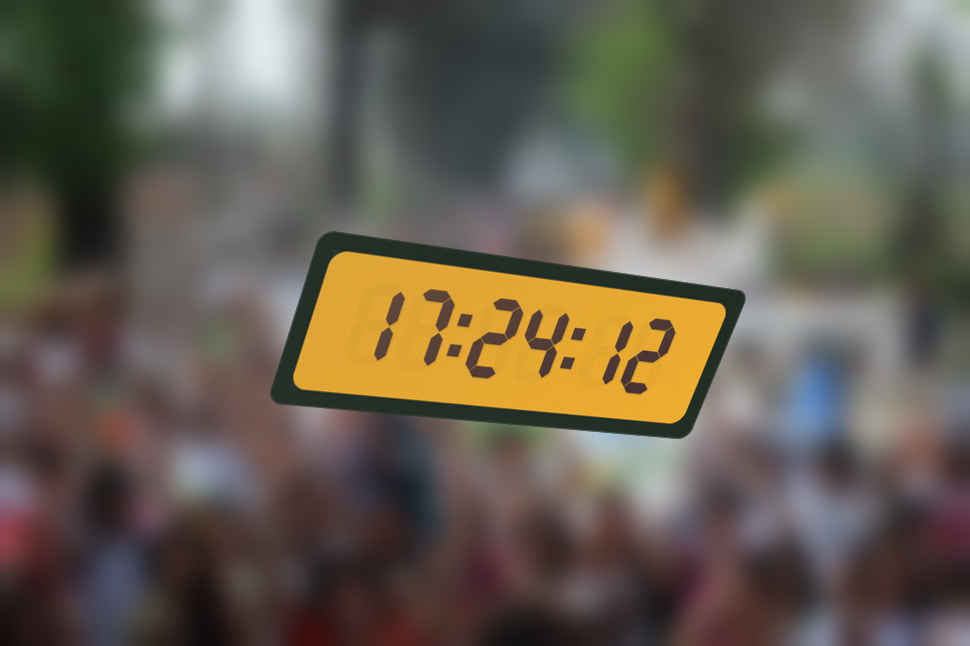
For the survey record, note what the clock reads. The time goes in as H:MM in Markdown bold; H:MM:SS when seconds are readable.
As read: **17:24:12**
